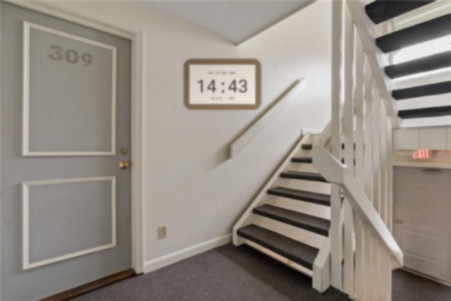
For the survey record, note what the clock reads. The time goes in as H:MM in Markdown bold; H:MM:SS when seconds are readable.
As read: **14:43**
